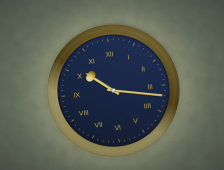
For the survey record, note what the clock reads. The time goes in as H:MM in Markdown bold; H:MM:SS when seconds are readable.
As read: **10:17**
